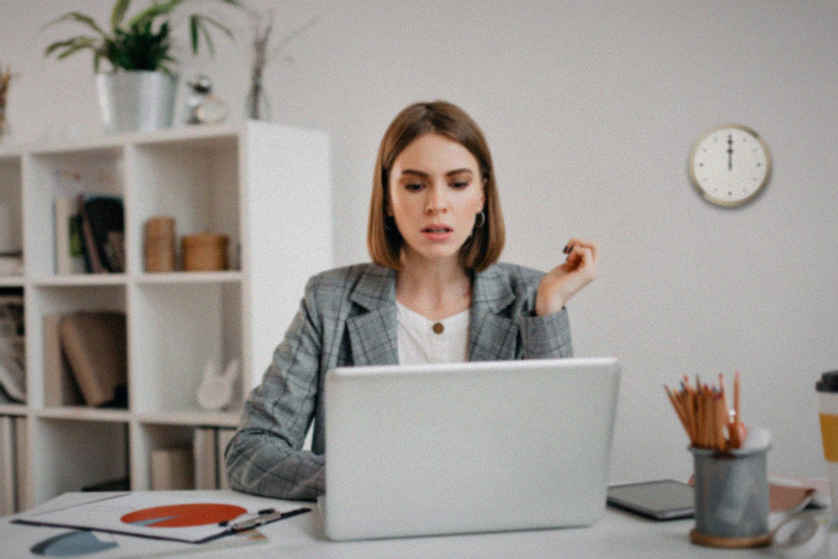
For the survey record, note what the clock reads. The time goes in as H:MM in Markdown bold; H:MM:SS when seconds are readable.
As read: **12:00**
